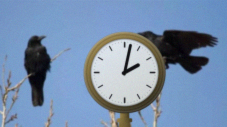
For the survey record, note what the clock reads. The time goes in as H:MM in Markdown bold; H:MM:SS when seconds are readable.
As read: **2:02**
